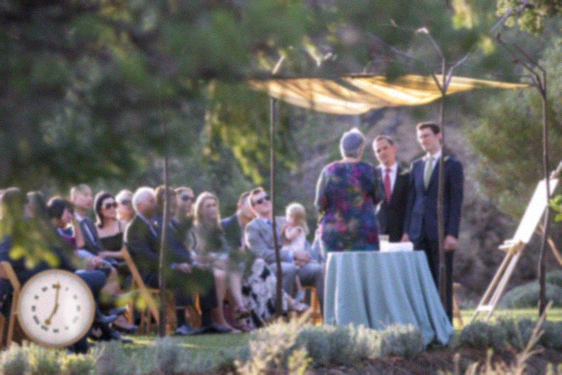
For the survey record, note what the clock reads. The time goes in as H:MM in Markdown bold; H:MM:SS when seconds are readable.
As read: **7:01**
